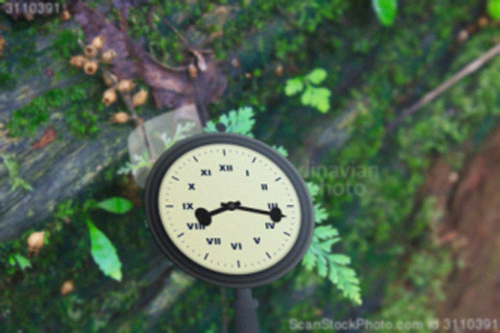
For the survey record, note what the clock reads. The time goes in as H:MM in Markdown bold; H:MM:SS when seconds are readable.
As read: **8:17**
